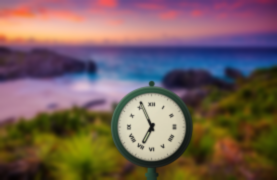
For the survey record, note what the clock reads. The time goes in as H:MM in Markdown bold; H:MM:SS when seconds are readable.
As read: **6:56**
